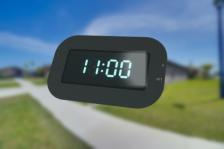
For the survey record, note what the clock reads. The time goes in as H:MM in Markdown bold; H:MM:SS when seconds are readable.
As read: **11:00**
